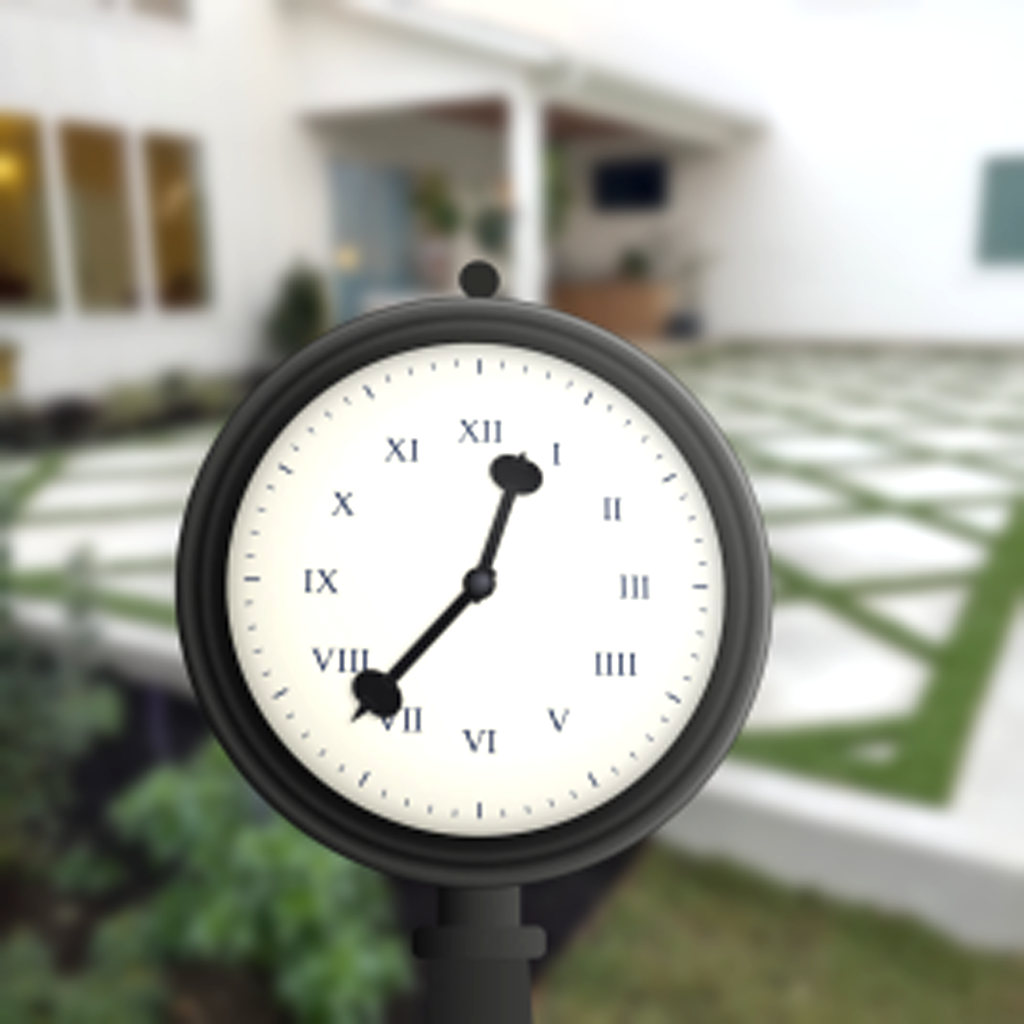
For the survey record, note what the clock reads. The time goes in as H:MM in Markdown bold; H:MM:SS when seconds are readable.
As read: **12:37**
